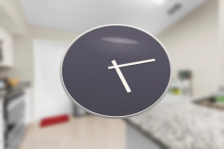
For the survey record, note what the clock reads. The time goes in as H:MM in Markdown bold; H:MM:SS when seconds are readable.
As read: **5:13**
